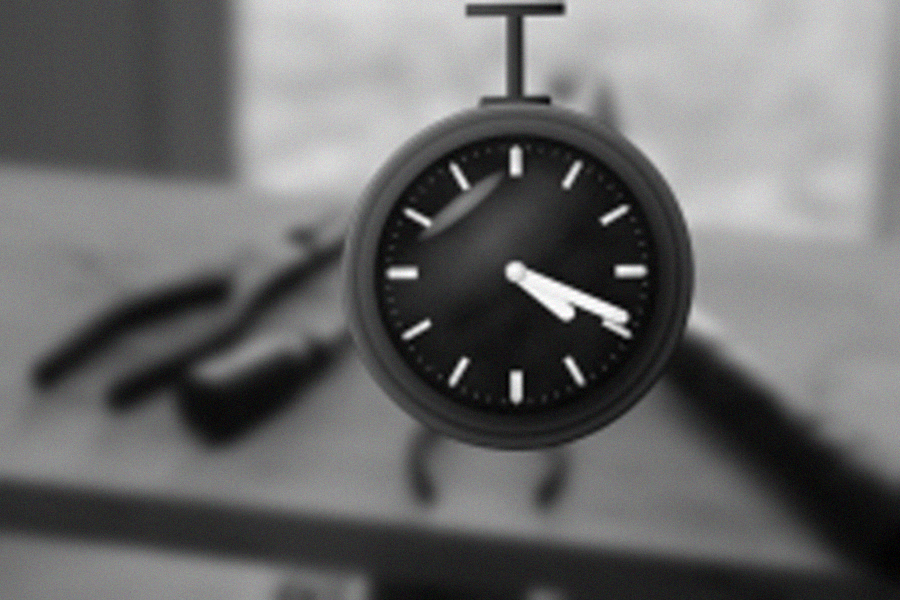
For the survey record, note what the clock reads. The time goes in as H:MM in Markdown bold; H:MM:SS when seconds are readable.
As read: **4:19**
